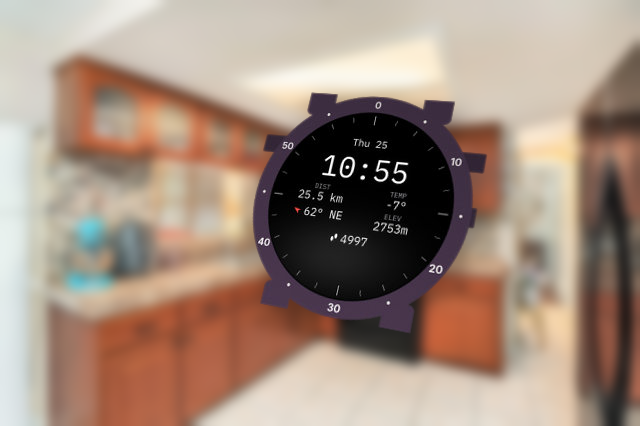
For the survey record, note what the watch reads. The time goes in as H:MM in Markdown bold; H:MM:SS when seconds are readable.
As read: **10:55**
